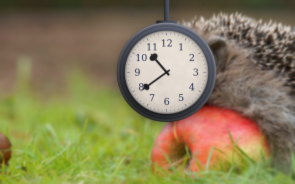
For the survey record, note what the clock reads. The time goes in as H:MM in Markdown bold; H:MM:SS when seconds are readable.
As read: **10:39**
